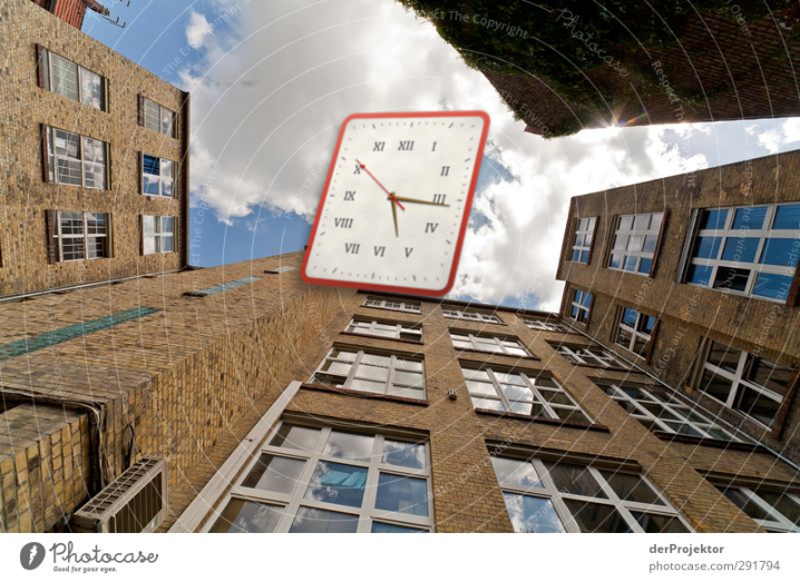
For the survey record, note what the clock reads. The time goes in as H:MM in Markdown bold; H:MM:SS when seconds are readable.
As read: **5:15:51**
